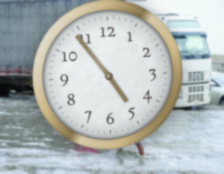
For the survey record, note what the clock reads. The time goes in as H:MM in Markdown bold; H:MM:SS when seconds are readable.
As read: **4:54**
